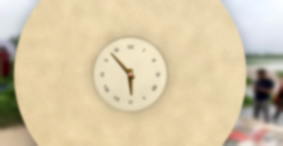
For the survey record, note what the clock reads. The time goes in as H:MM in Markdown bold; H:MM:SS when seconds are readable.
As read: **5:53**
